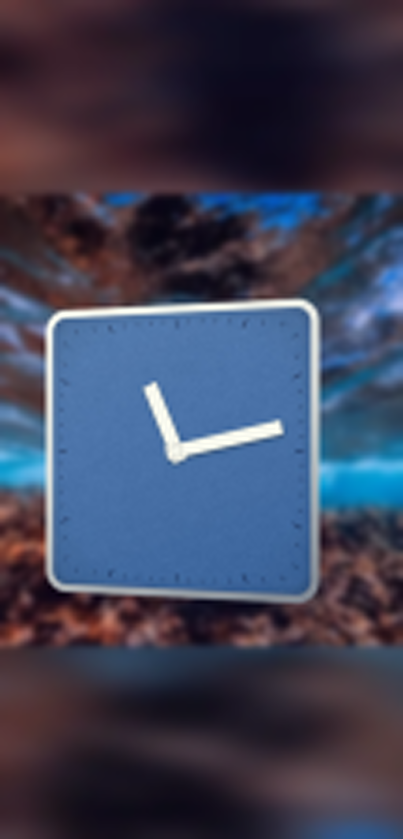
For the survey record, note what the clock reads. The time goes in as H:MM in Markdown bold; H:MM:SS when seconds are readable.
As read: **11:13**
